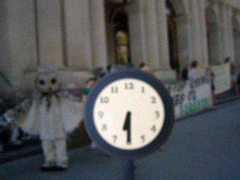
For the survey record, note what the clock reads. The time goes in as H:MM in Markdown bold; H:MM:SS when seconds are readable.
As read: **6:30**
